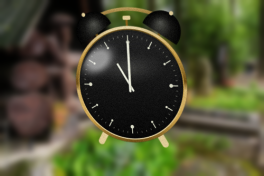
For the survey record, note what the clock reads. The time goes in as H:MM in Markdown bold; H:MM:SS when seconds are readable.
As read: **11:00**
